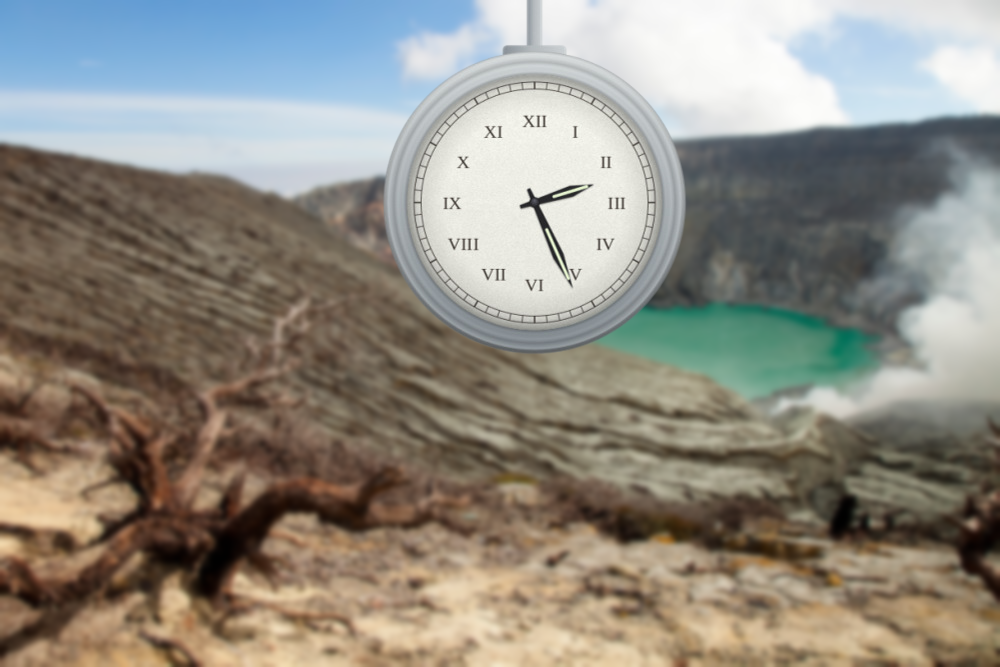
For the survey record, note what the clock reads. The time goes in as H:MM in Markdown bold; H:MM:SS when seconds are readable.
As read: **2:26**
